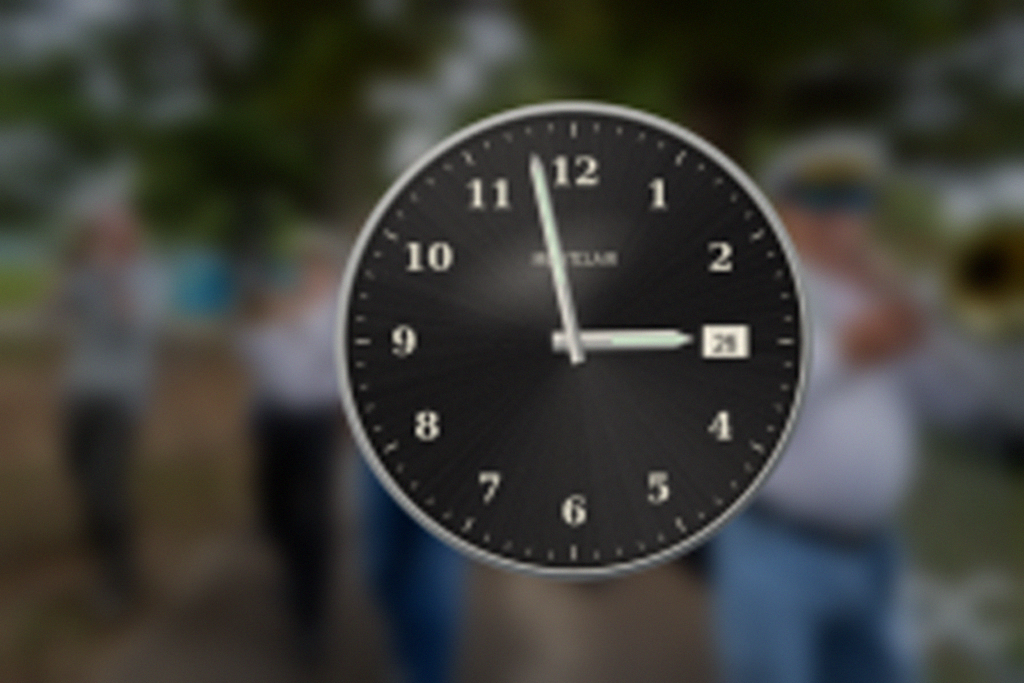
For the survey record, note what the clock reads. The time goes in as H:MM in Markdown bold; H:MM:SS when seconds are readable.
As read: **2:58**
